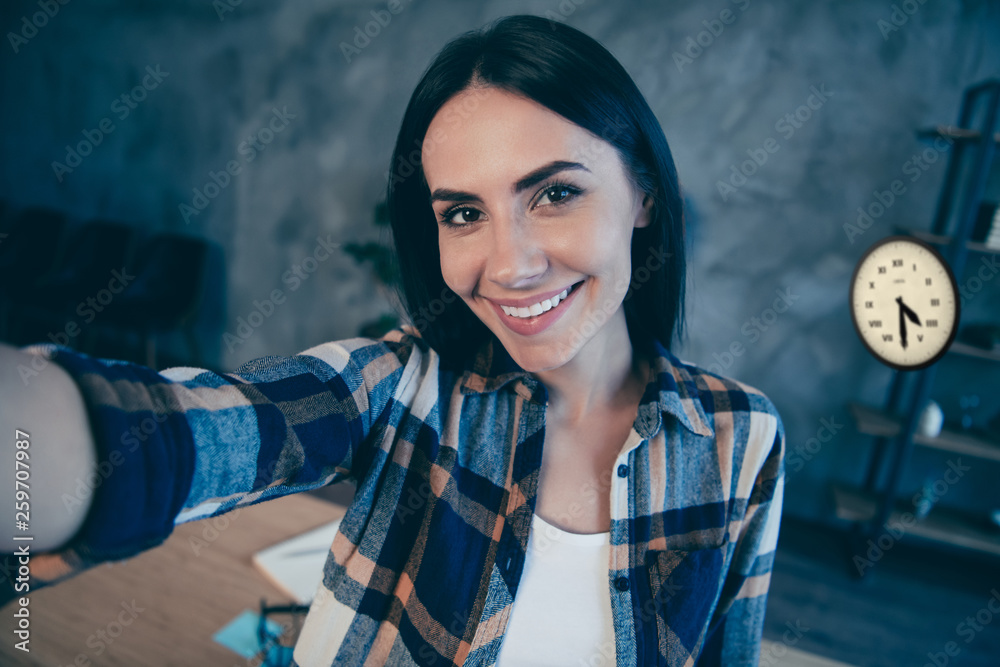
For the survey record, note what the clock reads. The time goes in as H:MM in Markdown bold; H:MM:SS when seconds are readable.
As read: **4:30**
